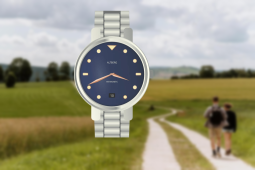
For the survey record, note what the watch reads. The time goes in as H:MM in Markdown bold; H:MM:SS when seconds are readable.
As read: **3:41**
